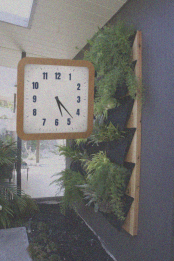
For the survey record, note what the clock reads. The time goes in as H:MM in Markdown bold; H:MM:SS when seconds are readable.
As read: **5:23**
